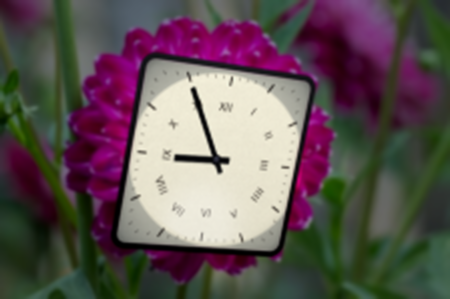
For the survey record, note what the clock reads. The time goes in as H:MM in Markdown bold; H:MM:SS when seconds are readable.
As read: **8:55**
